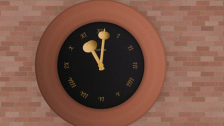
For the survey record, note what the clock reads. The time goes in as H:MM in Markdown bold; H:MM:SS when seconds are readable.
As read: **11:01**
